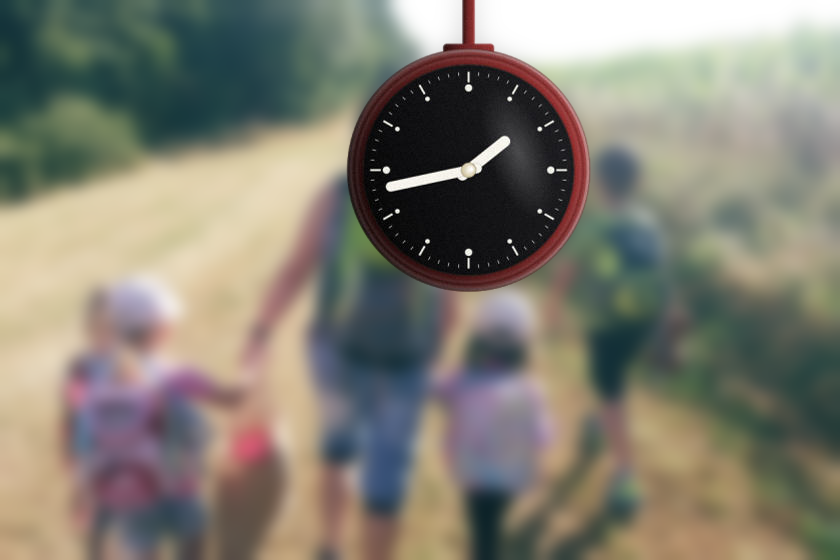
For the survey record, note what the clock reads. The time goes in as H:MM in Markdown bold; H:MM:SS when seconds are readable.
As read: **1:43**
